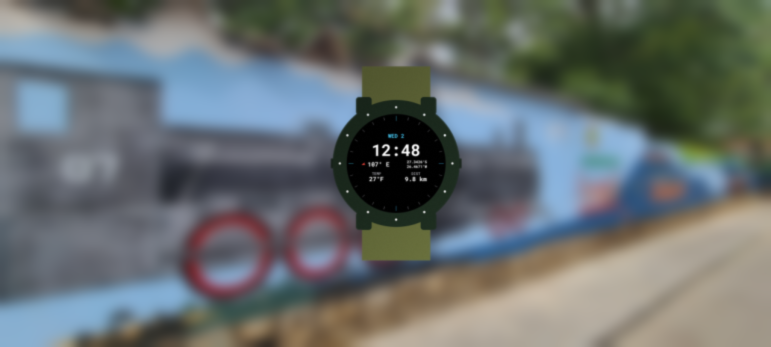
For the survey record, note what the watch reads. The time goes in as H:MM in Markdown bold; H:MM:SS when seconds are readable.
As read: **12:48**
